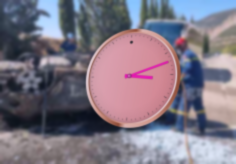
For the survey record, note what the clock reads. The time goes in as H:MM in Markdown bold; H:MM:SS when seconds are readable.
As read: **3:12**
